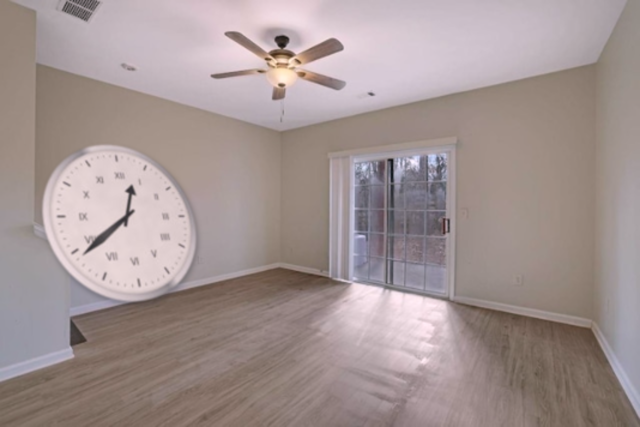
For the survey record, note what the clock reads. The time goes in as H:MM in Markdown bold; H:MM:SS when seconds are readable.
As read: **12:39**
